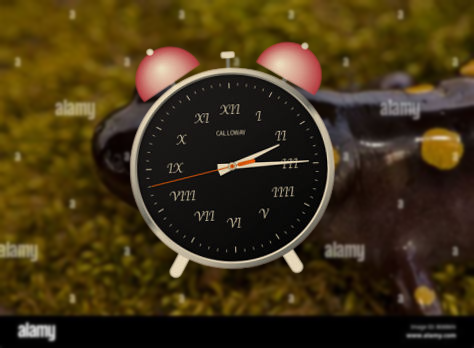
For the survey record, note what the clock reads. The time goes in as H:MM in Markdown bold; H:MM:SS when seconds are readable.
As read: **2:14:43**
